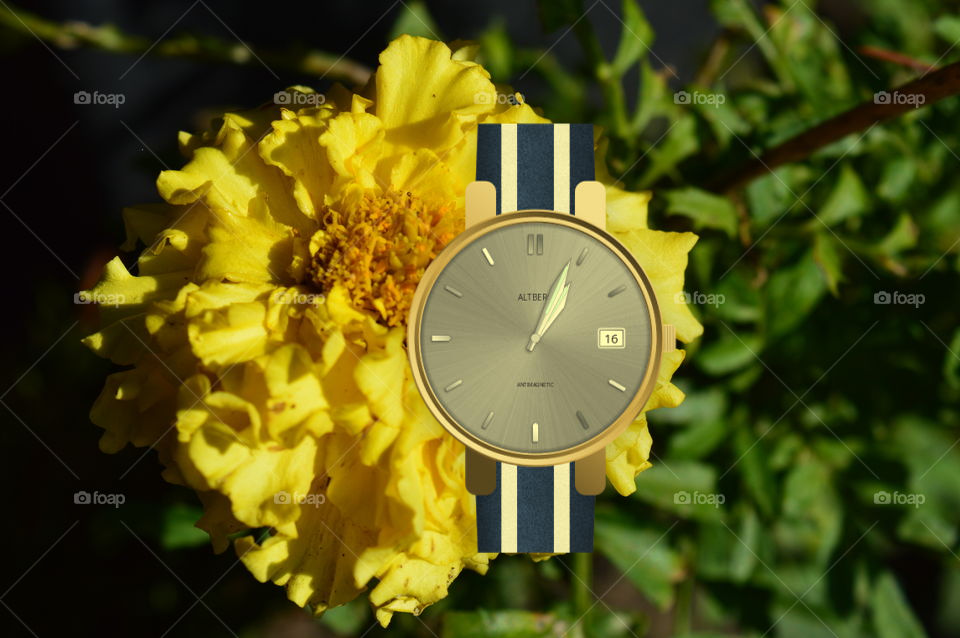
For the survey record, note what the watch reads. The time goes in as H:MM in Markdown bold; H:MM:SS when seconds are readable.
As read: **1:04**
